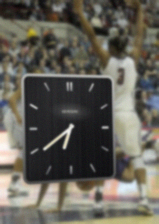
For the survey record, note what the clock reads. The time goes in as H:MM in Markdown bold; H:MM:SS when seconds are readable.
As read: **6:39**
